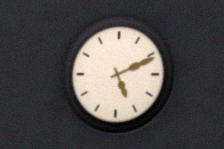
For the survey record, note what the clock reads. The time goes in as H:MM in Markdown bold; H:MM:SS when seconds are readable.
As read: **5:11**
